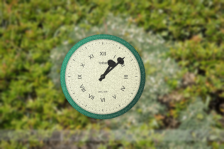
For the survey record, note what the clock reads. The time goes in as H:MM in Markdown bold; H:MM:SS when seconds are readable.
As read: **1:08**
